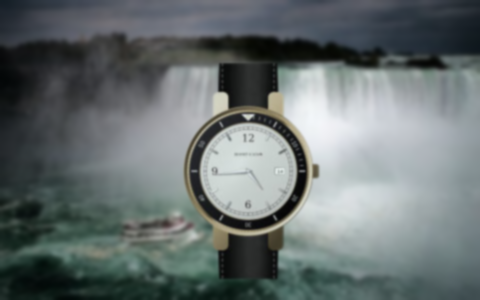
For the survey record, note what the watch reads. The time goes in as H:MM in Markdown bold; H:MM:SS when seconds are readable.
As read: **4:44**
